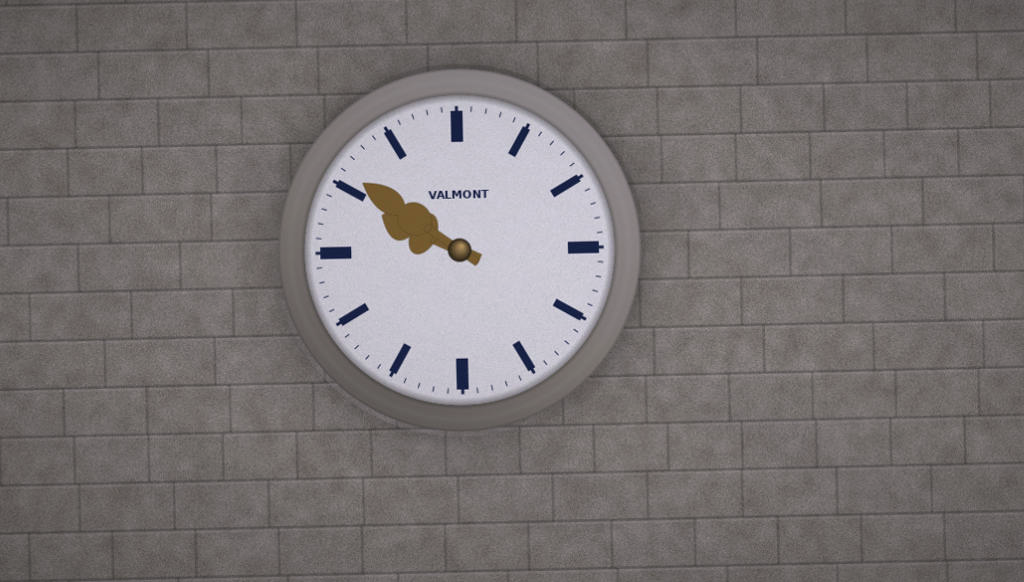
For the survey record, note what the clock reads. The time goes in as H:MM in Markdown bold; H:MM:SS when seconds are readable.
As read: **9:51**
